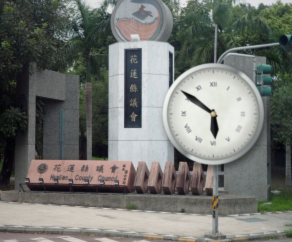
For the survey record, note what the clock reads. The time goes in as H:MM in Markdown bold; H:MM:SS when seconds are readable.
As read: **5:51**
